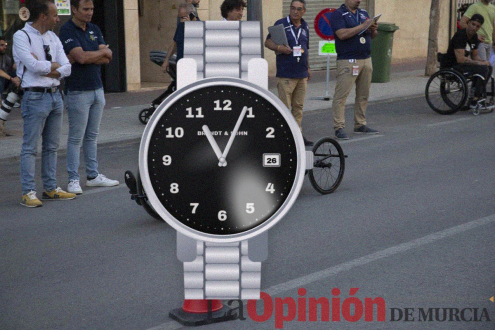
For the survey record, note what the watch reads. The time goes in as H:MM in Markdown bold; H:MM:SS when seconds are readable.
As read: **11:04**
